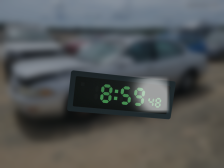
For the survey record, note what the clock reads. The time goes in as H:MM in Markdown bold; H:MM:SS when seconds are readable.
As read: **8:59:48**
